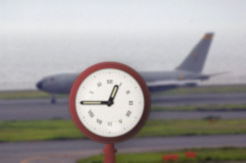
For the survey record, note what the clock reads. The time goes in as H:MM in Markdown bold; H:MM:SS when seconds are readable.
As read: **12:45**
